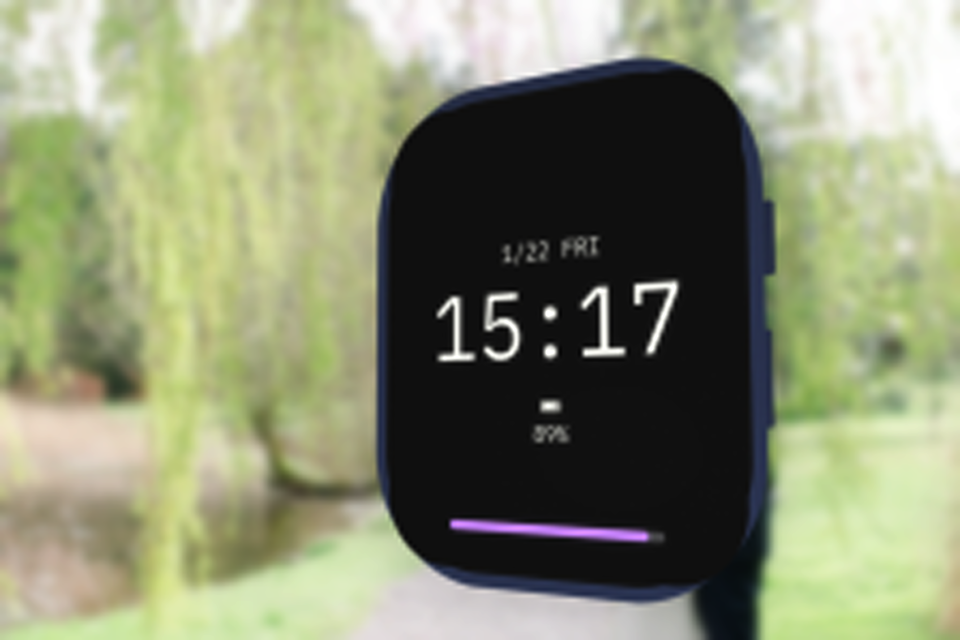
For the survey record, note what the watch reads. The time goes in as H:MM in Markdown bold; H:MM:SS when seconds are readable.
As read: **15:17**
